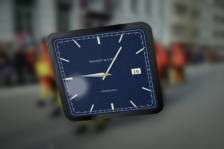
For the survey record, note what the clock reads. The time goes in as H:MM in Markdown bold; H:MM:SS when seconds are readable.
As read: **9:06**
